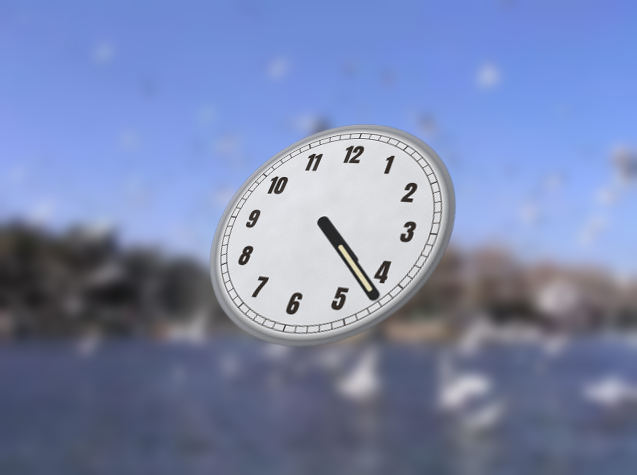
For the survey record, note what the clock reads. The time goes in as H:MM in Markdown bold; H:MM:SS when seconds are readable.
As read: **4:22**
